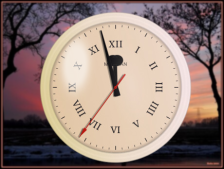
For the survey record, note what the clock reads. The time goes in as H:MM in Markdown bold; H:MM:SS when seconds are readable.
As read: **11:57:36**
